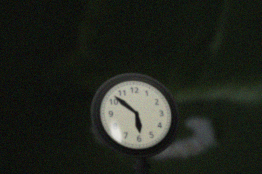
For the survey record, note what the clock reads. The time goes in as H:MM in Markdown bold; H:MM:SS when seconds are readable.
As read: **5:52**
